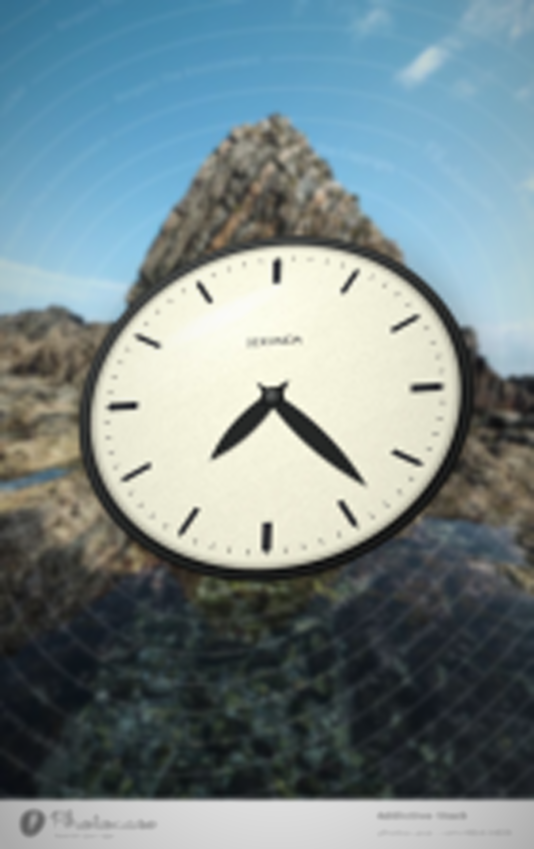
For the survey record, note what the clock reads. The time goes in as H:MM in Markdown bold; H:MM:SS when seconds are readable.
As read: **7:23**
